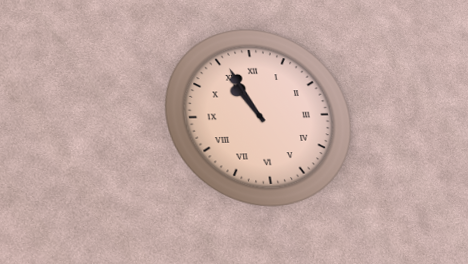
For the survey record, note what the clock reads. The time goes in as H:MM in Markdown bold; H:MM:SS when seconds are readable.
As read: **10:56**
